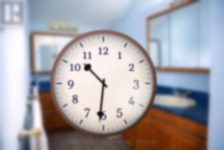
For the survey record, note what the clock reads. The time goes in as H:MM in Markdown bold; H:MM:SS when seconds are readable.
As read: **10:31**
